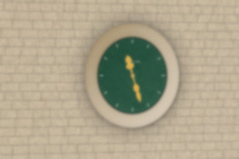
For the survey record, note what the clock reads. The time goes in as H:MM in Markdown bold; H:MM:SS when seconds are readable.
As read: **11:27**
